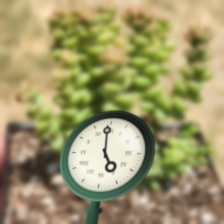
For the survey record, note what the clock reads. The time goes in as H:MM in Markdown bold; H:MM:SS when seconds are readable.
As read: **4:59**
